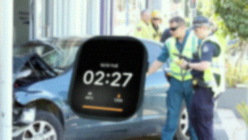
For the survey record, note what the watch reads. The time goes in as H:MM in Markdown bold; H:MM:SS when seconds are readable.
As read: **2:27**
